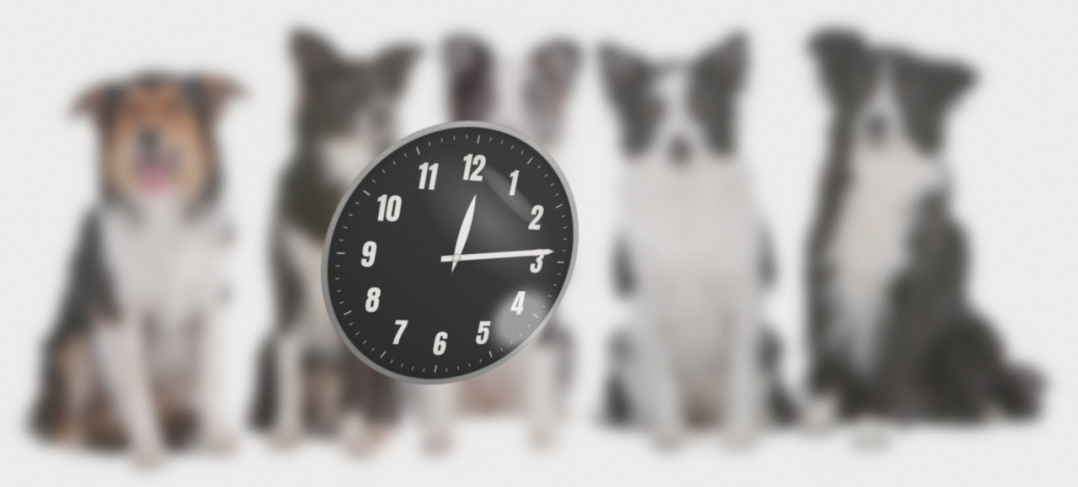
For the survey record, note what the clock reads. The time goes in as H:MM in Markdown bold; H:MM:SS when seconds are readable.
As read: **12:14**
